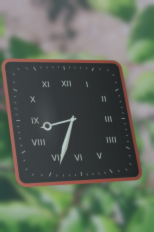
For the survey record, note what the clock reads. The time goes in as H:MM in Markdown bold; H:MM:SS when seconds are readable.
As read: **8:34**
